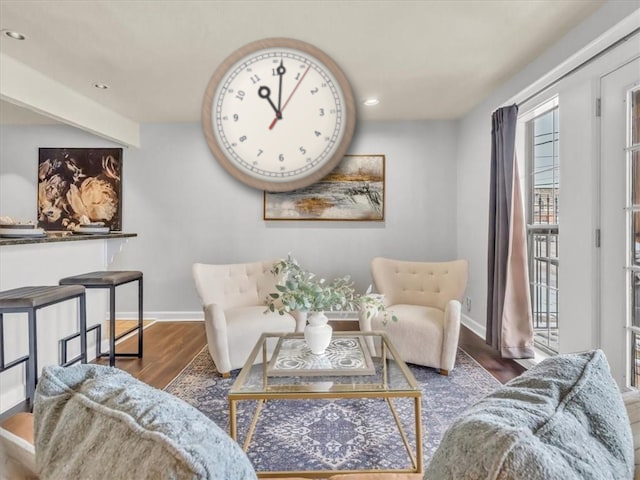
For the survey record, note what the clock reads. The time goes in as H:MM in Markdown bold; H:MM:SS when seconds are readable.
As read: **11:01:06**
